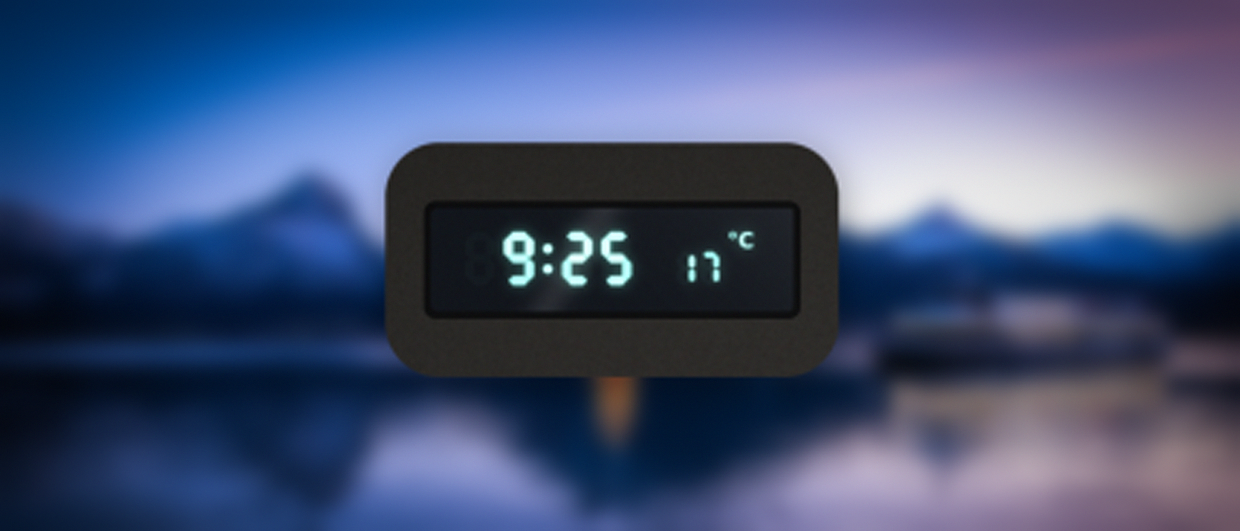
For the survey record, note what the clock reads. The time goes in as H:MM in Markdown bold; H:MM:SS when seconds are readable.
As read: **9:25**
